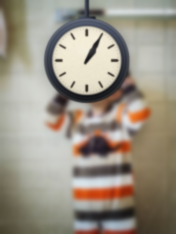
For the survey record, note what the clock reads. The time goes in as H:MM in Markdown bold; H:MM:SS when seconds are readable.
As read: **1:05**
